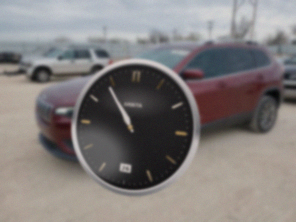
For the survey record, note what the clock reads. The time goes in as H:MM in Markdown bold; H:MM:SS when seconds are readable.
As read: **10:54**
